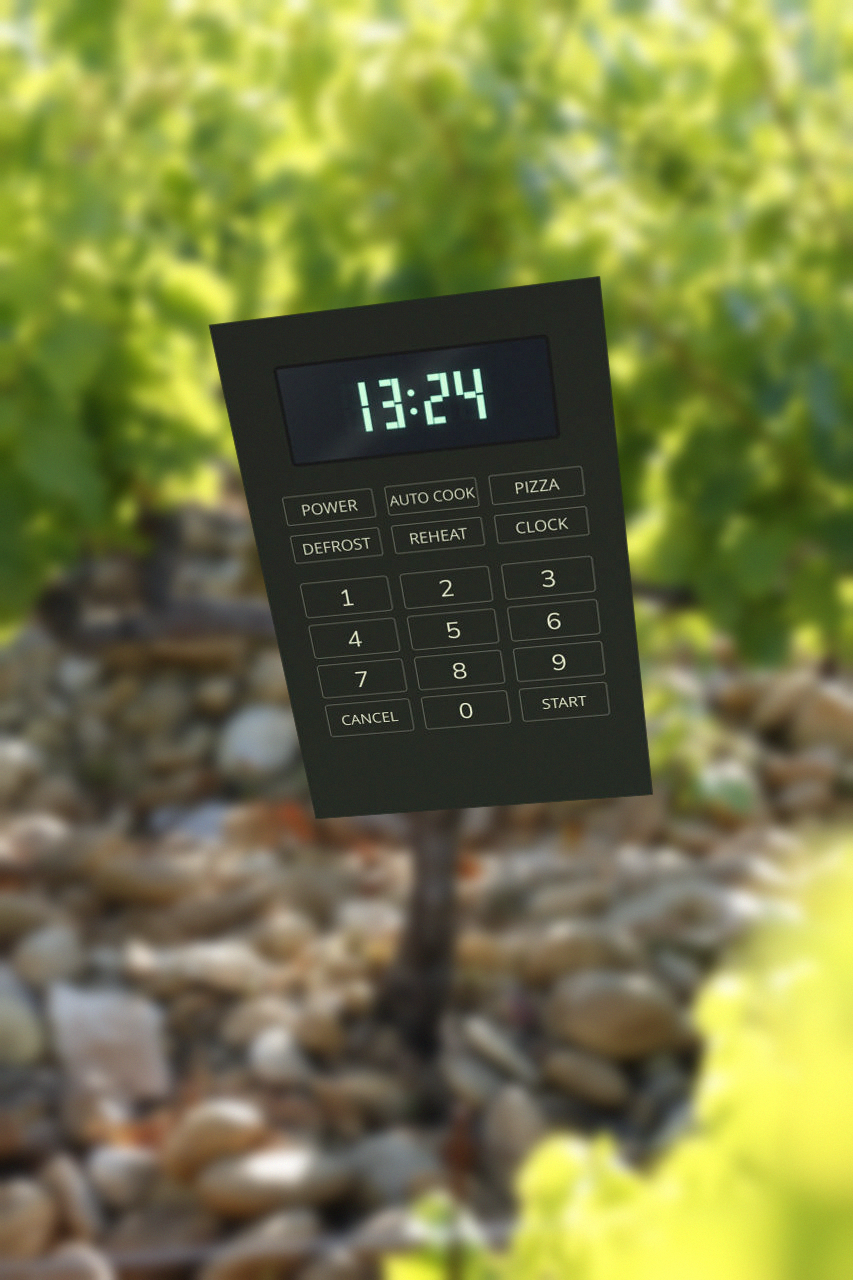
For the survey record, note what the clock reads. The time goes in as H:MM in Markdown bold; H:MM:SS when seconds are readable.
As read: **13:24**
